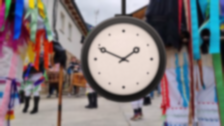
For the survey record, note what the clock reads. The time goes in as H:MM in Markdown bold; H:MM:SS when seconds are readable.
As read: **1:49**
